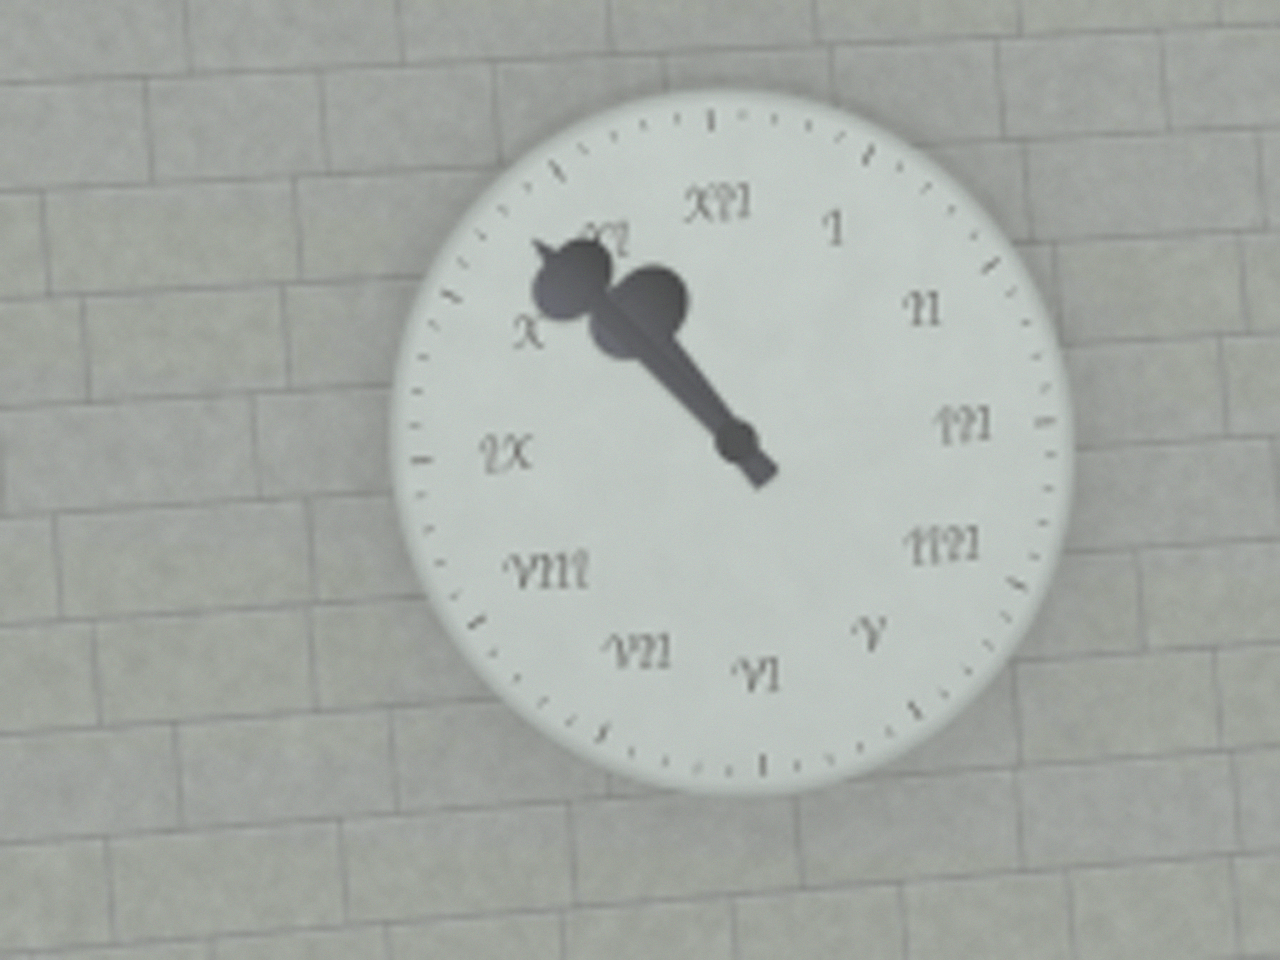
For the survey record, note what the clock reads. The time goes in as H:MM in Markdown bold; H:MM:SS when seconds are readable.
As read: **10:53**
